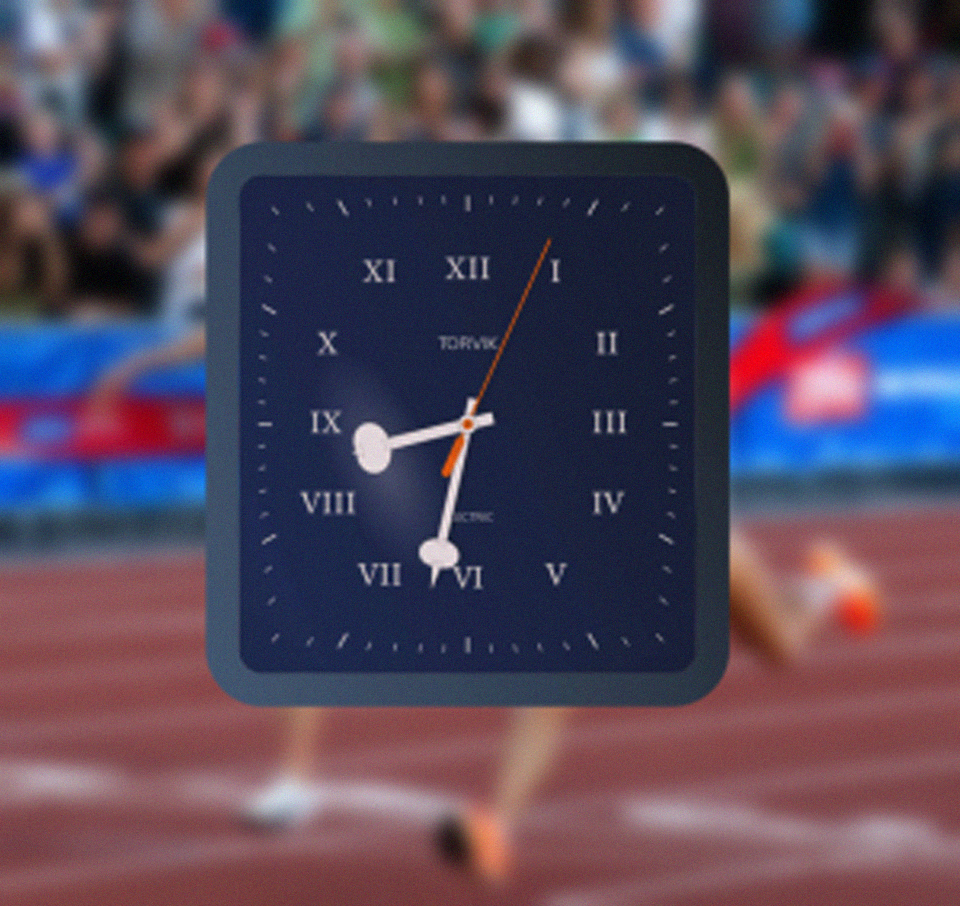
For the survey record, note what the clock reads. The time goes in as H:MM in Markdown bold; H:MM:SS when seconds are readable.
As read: **8:32:04**
